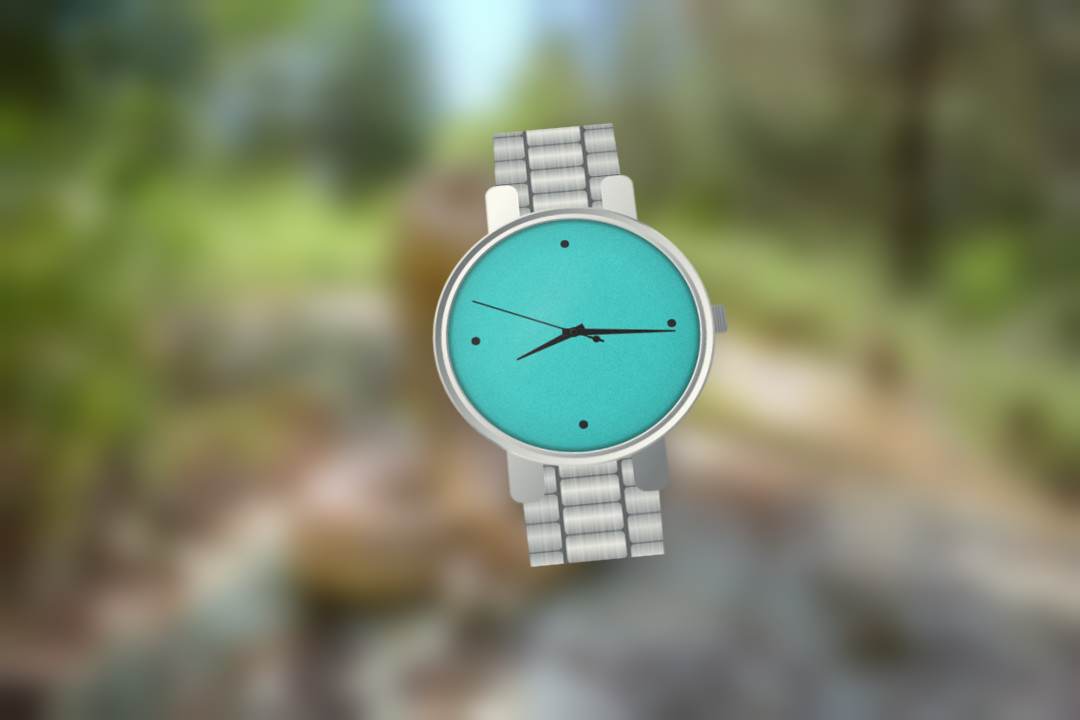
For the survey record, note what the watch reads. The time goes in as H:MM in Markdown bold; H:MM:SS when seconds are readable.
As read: **8:15:49**
